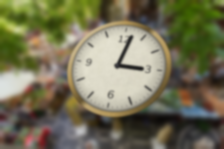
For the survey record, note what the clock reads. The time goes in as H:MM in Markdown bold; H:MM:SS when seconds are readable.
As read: **3:02**
